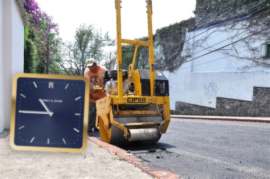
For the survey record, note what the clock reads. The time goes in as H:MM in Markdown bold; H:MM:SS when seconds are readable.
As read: **10:45**
